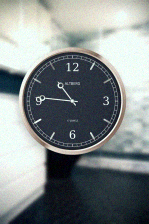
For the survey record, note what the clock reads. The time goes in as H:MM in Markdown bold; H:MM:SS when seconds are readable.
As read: **10:46**
